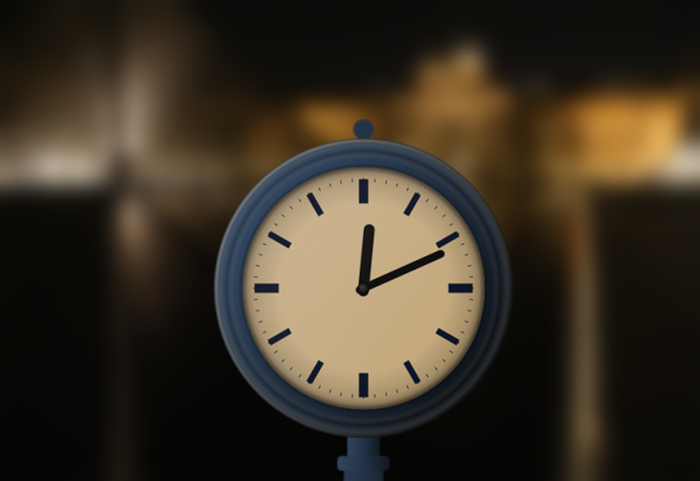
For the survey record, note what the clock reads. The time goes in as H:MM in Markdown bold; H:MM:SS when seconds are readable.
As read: **12:11**
